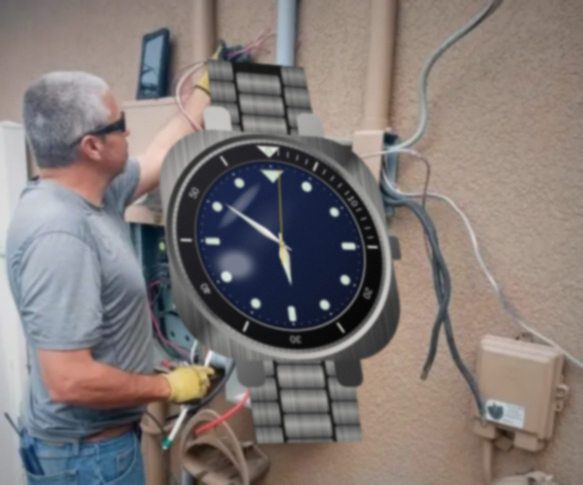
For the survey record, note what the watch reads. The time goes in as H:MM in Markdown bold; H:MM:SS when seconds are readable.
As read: **5:51:01**
